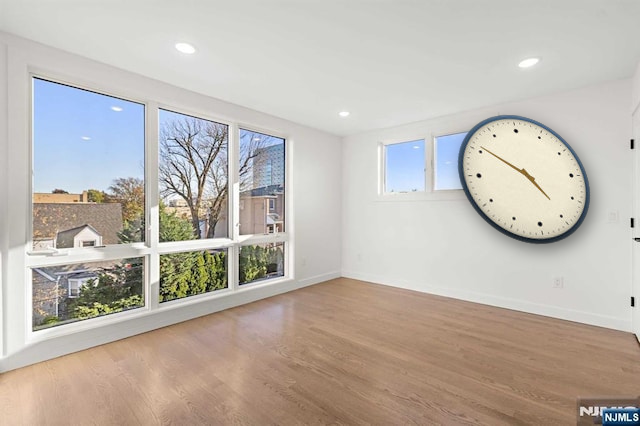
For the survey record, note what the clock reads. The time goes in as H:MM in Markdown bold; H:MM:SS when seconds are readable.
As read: **4:51**
